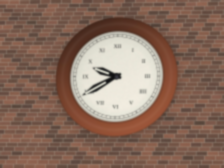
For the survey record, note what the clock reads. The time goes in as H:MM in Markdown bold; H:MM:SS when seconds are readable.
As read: **9:40**
